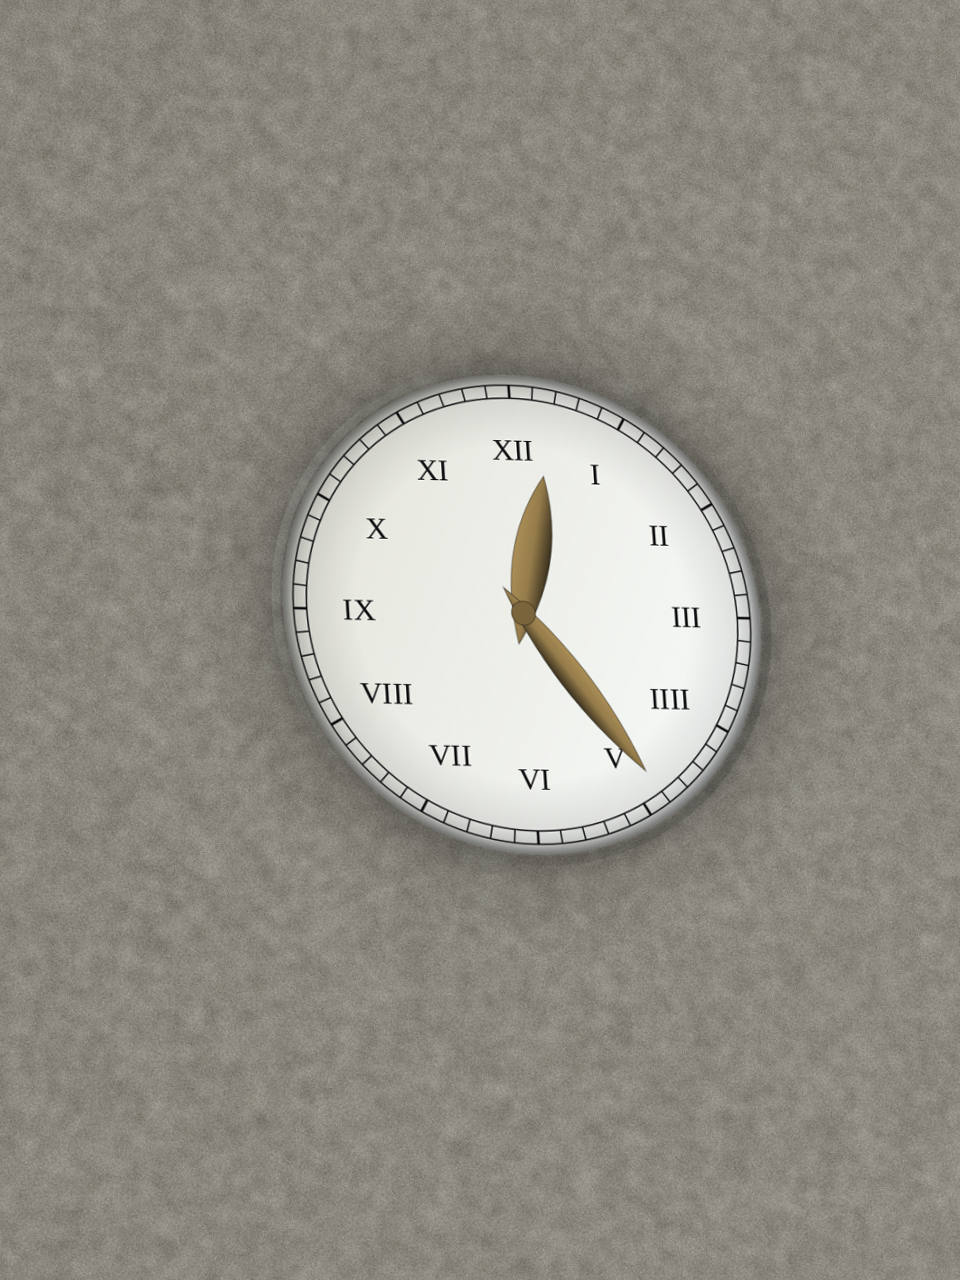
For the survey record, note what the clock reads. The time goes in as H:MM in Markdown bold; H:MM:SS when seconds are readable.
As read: **12:24**
